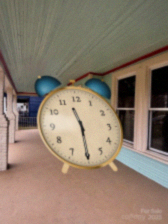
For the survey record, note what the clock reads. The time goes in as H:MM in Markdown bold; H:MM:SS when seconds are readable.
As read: **11:30**
